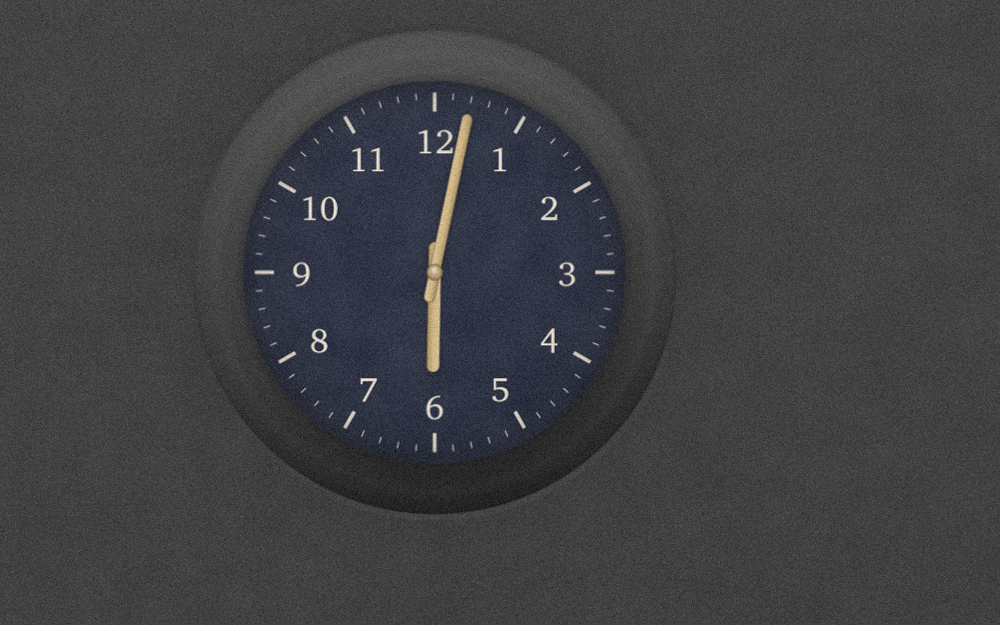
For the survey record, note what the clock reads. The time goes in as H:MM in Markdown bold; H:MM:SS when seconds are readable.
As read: **6:02**
